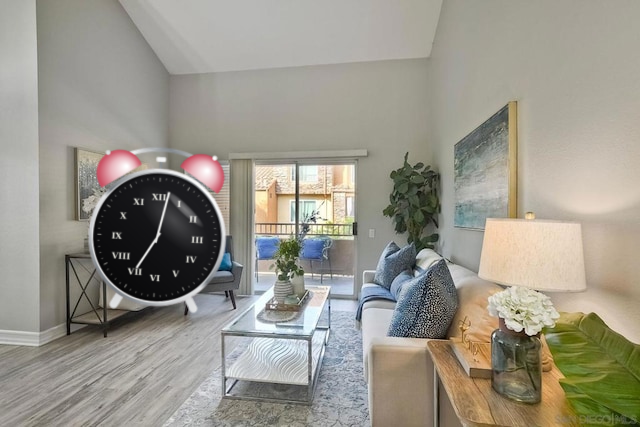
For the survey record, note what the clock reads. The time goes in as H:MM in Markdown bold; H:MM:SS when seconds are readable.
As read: **7:02**
